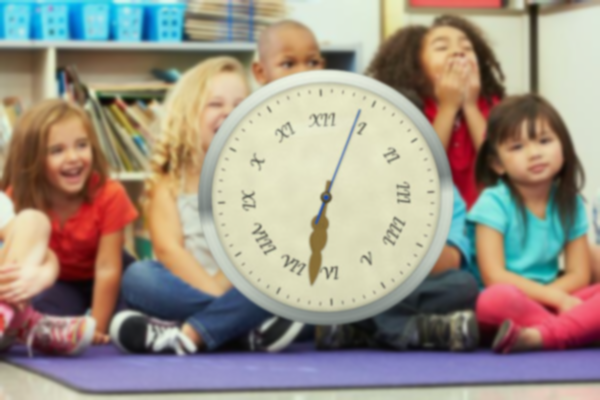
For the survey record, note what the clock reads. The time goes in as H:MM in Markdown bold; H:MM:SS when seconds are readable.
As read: **6:32:04**
